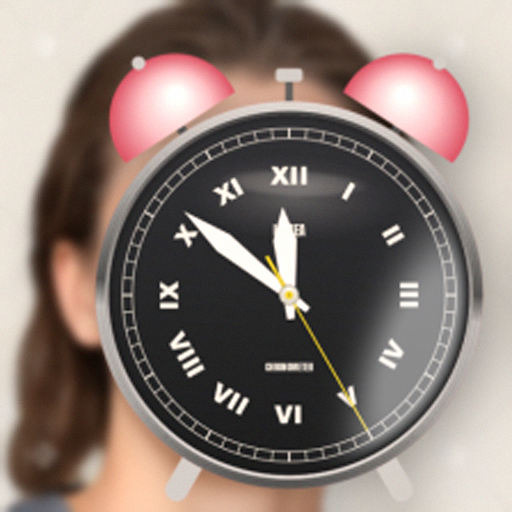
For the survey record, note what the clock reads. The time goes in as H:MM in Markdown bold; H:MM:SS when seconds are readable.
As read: **11:51:25**
